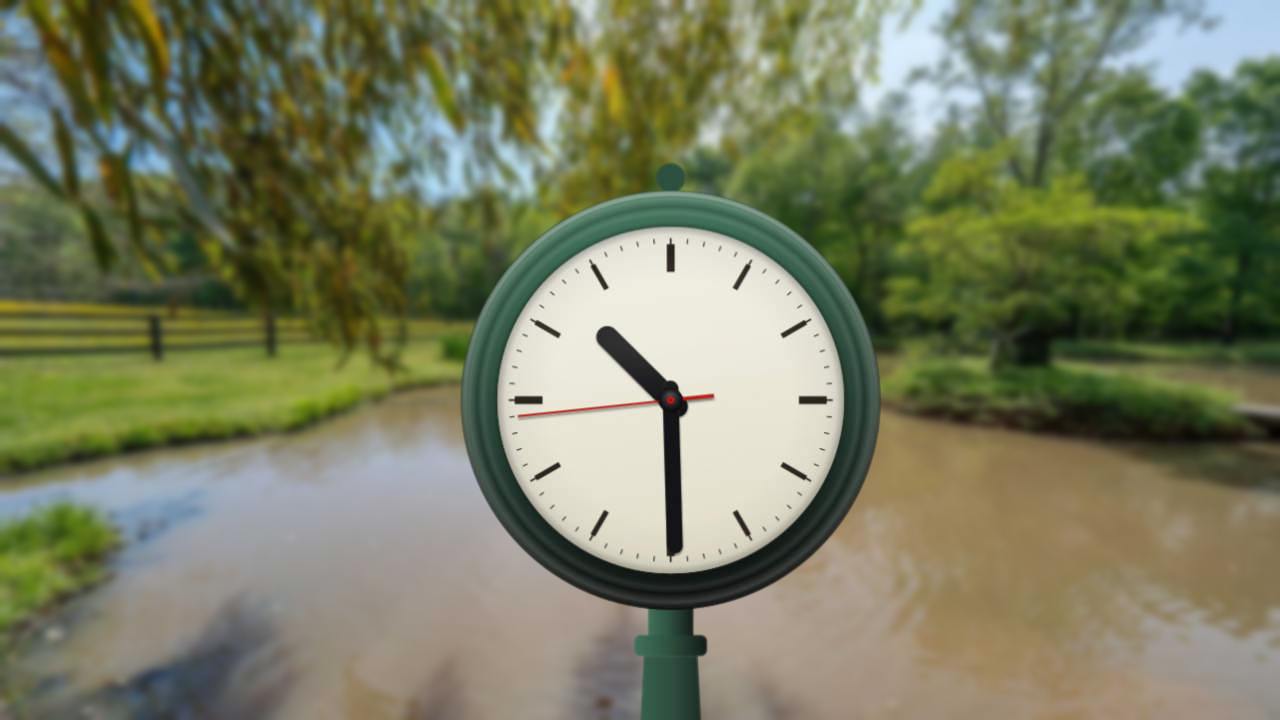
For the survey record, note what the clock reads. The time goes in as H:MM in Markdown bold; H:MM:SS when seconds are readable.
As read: **10:29:44**
